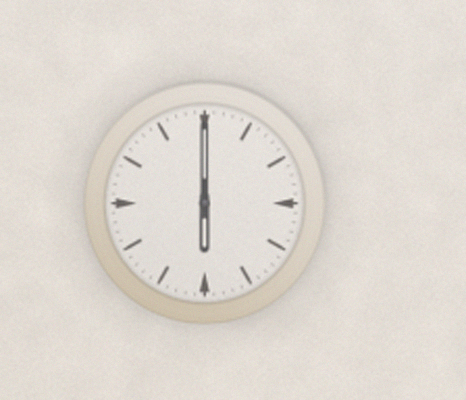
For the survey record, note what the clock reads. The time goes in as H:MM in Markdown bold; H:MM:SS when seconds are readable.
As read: **6:00**
